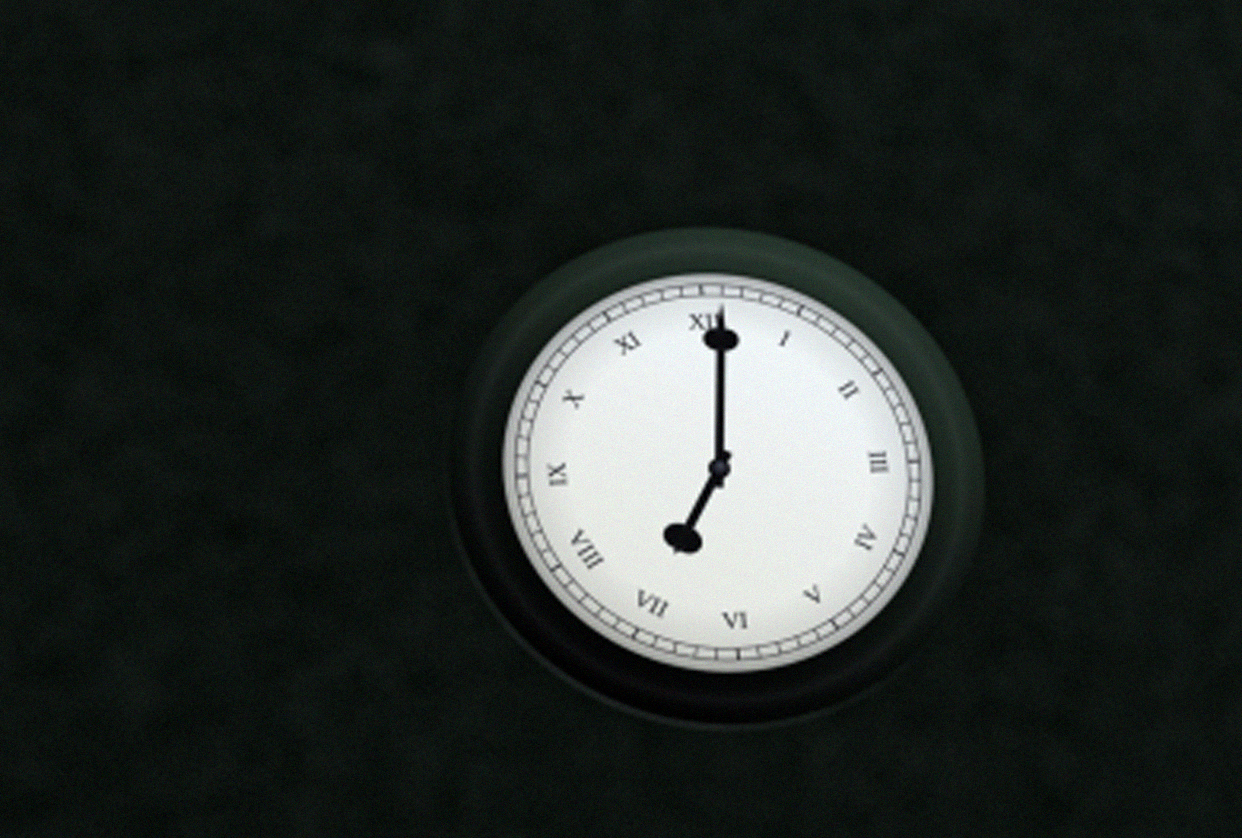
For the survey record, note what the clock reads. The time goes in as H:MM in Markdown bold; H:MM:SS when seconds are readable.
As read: **7:01**
